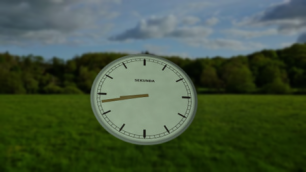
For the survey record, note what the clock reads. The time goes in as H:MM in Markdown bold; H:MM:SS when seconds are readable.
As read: **8:43**
